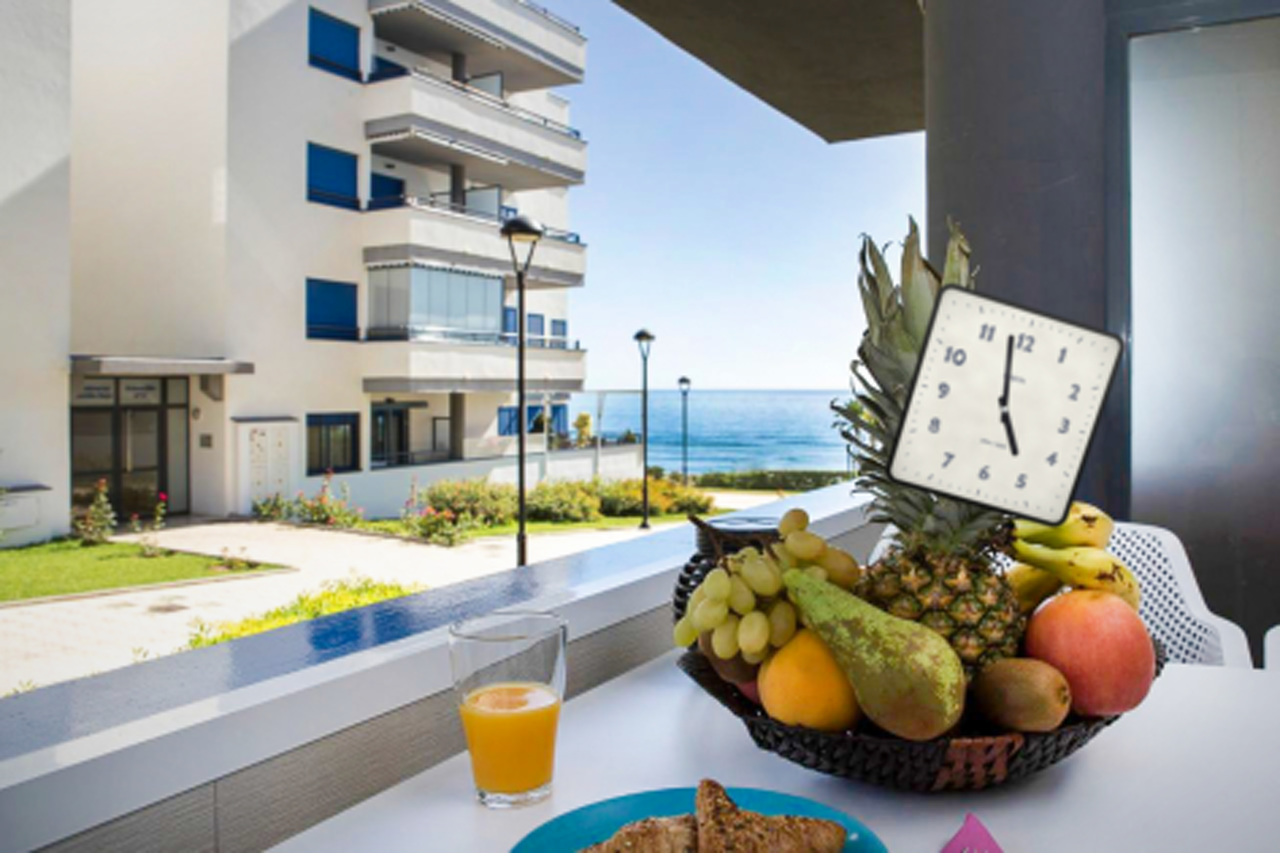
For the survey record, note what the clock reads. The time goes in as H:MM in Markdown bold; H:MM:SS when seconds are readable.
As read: **4:58**
